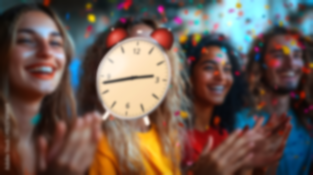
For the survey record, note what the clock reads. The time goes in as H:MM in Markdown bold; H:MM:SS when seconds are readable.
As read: **2:43**
